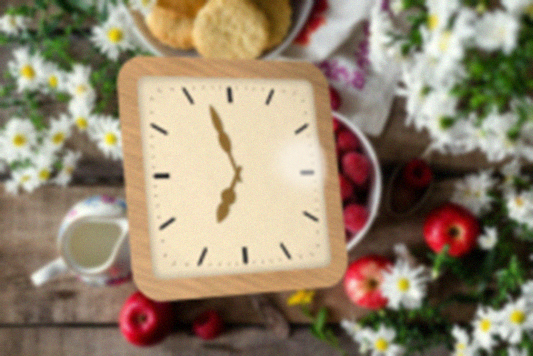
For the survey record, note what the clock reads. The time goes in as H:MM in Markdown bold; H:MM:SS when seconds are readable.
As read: **6:57**
